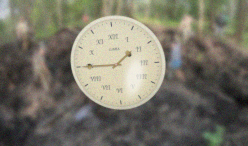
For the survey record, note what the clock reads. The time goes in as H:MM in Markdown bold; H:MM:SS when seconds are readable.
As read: **1:45**
